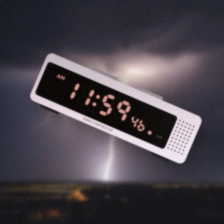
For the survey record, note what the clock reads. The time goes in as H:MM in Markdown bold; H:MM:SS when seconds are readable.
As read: **11:59:46**
